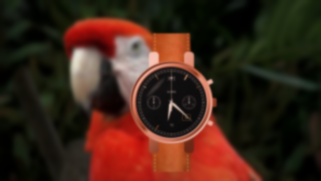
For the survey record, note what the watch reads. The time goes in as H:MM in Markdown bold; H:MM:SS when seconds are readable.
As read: **6:22**
